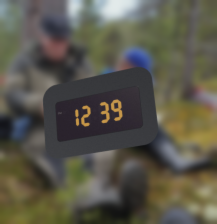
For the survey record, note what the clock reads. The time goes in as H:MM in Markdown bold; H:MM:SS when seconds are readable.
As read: **12:39**
